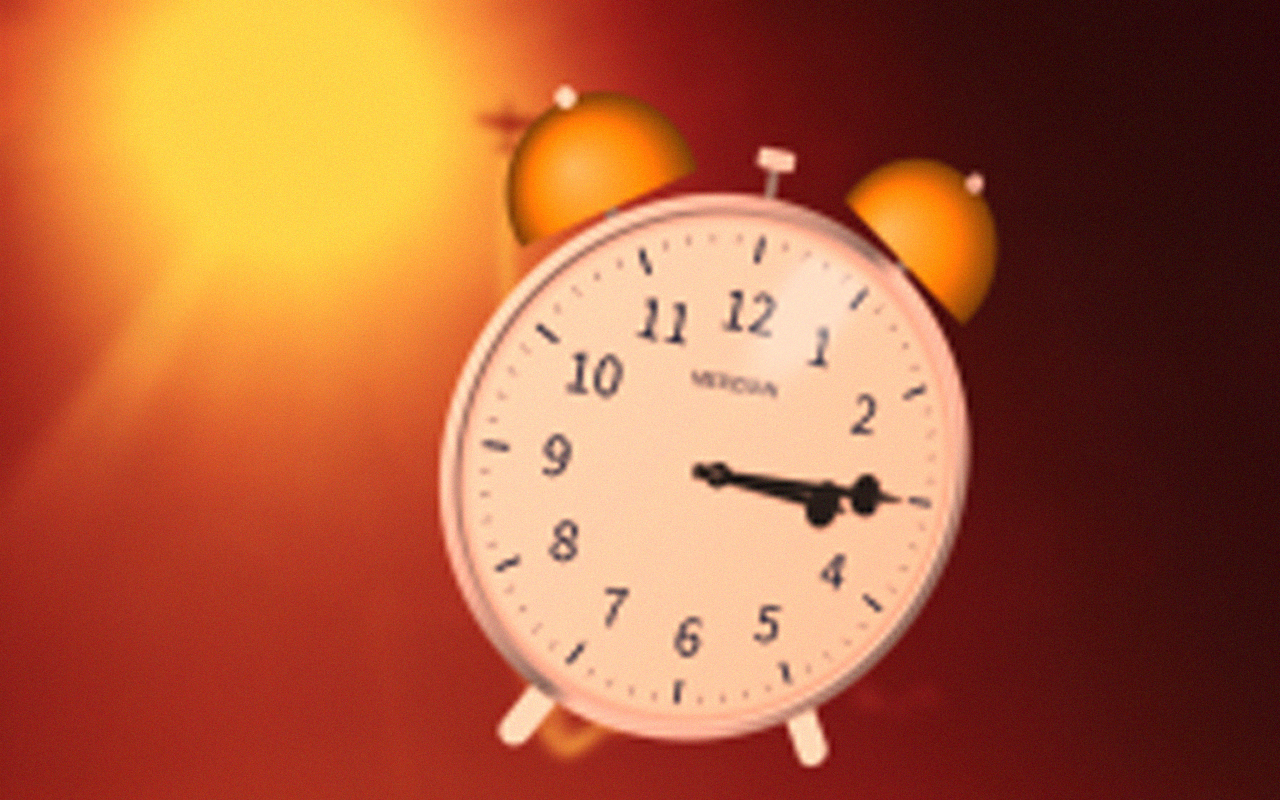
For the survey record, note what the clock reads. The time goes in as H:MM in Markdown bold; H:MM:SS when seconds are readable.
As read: **3:15**
